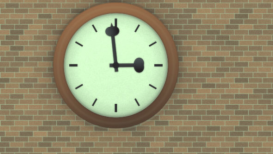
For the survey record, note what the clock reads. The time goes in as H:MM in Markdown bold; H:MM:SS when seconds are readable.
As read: **2:59**
